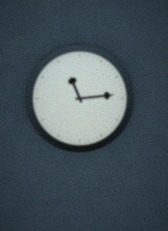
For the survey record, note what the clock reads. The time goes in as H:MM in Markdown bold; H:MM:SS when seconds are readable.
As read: **11:14**
